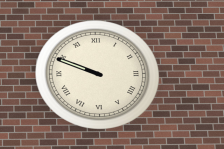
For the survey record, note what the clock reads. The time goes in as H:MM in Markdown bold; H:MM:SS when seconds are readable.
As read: **9:49**
